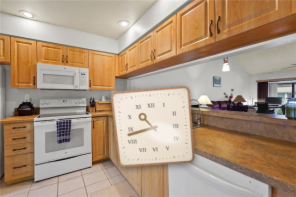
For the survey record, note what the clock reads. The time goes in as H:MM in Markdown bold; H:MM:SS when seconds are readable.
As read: **10:43**
